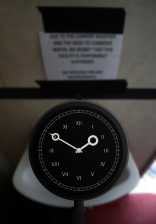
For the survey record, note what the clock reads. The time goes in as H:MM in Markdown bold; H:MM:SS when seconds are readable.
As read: **1:50**
